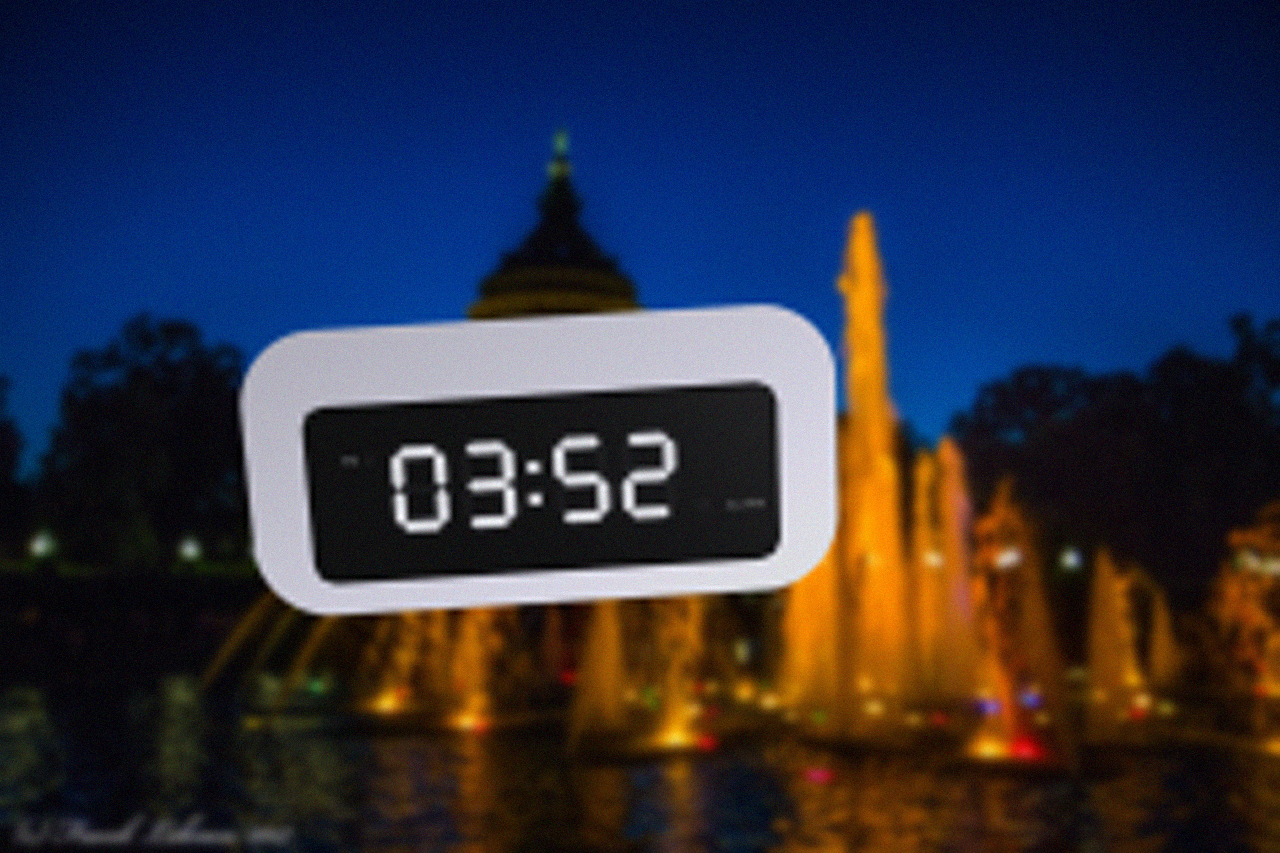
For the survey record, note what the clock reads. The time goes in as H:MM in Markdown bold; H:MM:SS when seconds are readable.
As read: **3:52**
